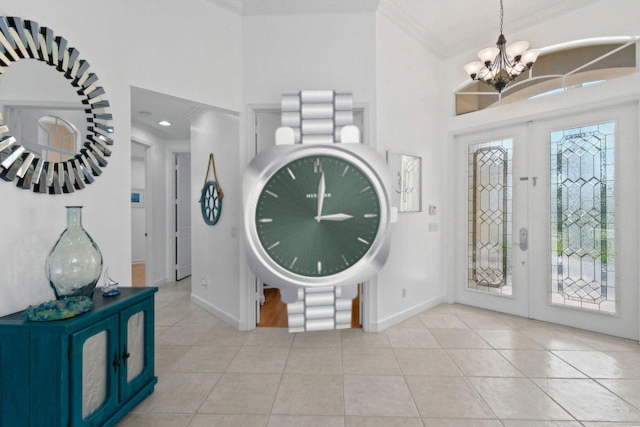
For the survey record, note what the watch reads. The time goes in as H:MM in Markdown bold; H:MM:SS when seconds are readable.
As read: **3:01**
